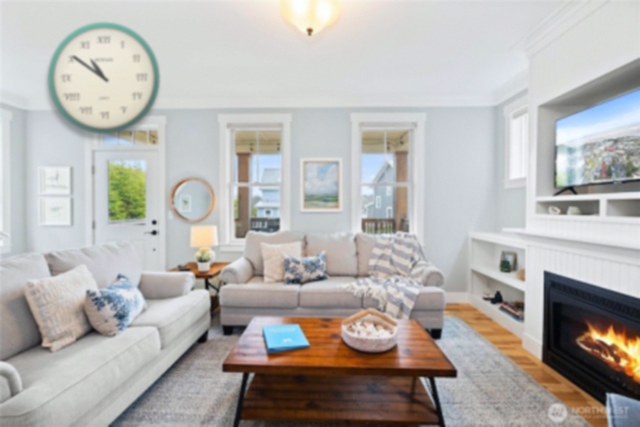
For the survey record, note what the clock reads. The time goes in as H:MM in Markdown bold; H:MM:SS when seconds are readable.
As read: **10:51**
